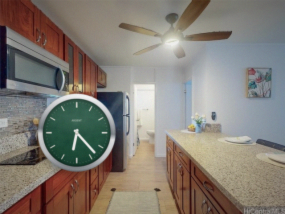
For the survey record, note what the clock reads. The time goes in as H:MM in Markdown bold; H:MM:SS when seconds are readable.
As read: **6:23**
